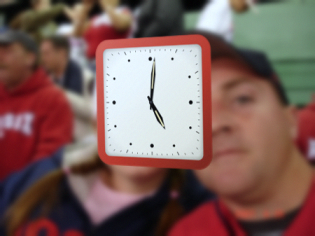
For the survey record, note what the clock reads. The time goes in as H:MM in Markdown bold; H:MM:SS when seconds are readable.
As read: **5:01**
